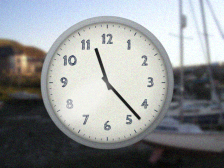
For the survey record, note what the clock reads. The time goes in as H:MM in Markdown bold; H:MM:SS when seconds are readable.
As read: **11:23**
